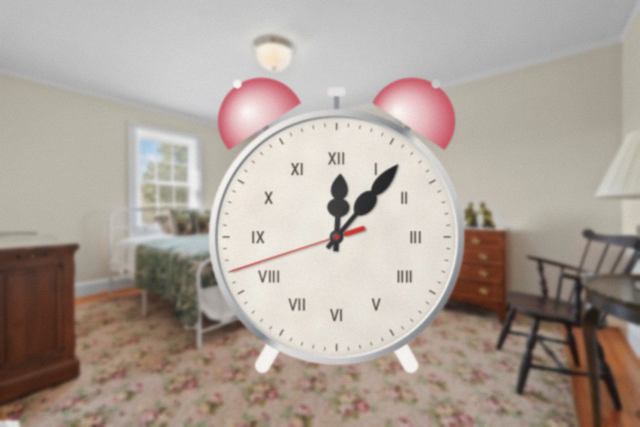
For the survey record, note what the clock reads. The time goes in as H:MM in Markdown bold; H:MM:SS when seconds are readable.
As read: **12:06:42**
